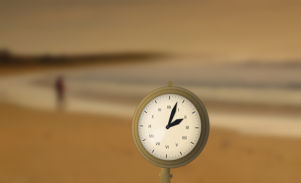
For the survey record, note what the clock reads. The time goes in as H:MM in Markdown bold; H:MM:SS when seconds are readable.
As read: **2:03**
